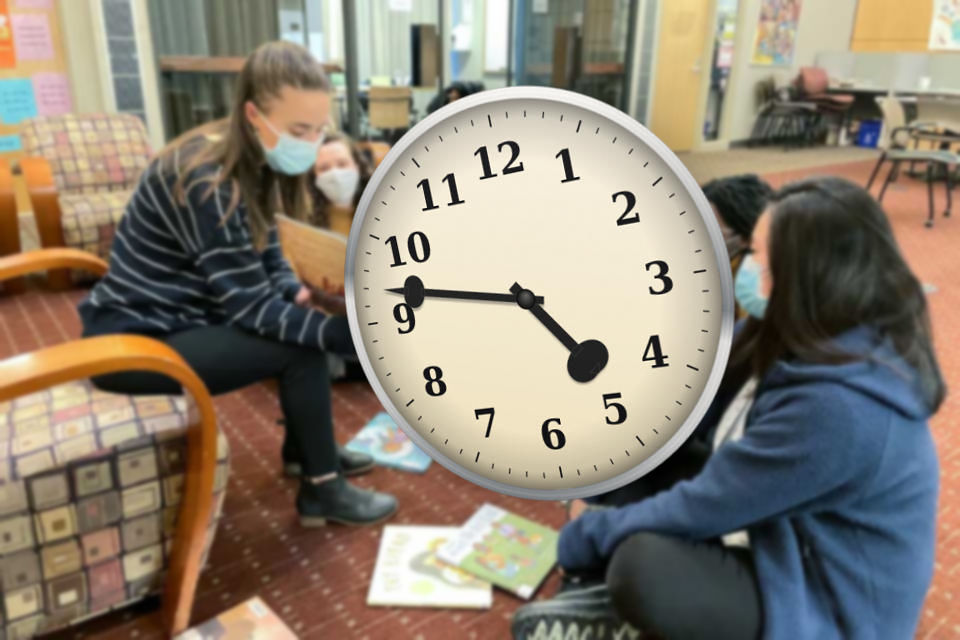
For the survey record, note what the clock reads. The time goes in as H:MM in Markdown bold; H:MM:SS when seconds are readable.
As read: **4:47**
